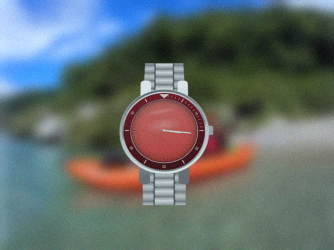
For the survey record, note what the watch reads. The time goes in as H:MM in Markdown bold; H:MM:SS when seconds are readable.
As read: **3:16**
